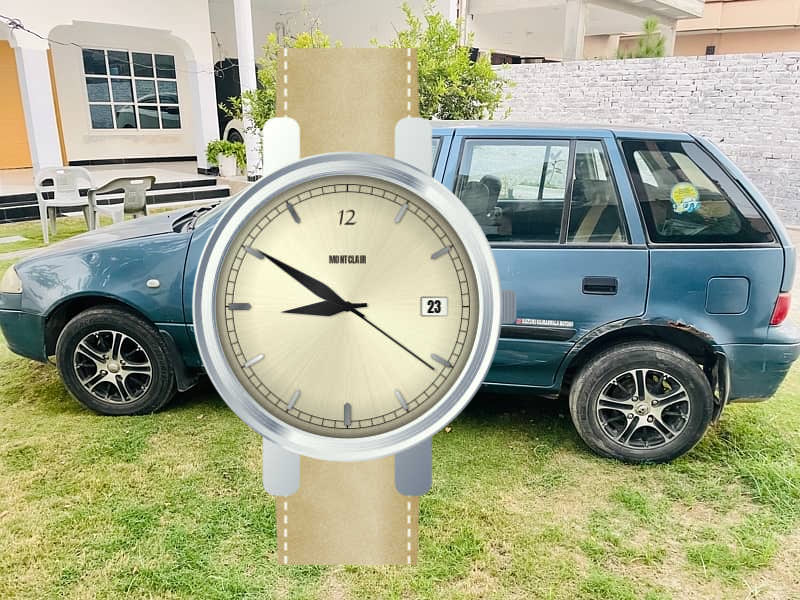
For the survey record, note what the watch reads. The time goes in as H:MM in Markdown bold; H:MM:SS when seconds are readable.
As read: **8:50:21**
